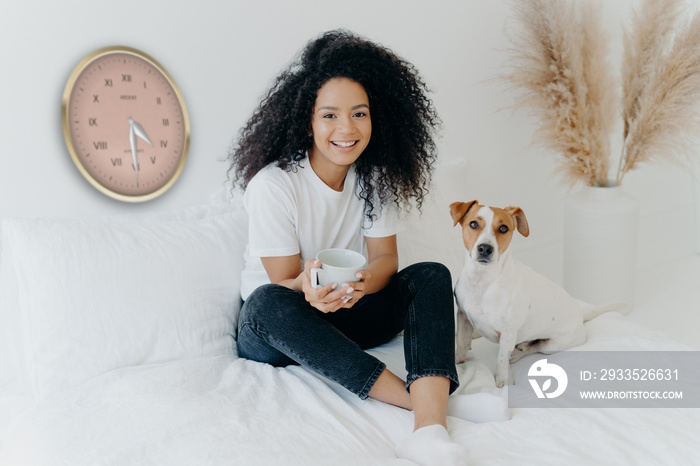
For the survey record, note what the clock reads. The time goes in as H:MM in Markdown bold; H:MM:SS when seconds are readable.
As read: **4:30**
